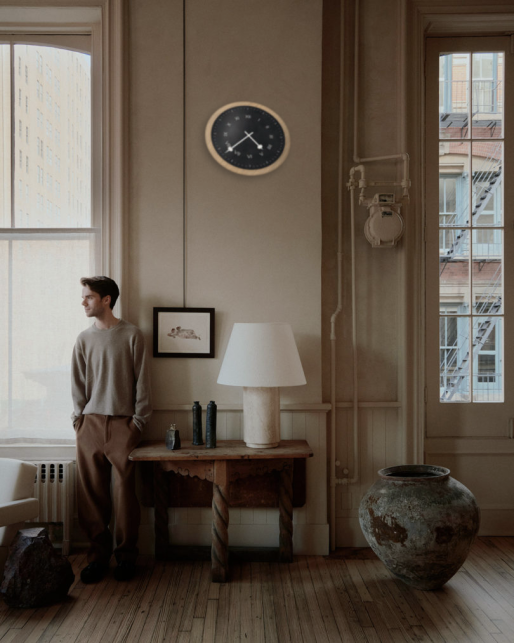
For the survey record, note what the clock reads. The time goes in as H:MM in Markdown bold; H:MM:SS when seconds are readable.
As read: **4:38**
